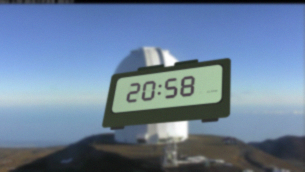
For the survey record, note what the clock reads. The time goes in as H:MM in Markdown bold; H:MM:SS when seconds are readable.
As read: **20:58**
